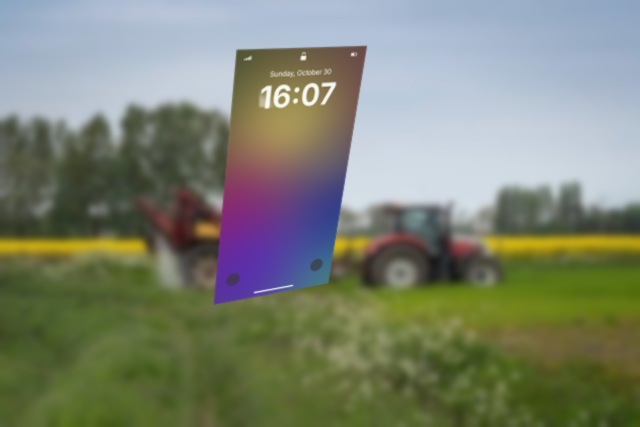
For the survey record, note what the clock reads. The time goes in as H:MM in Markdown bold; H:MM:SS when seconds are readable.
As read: **16:07**
